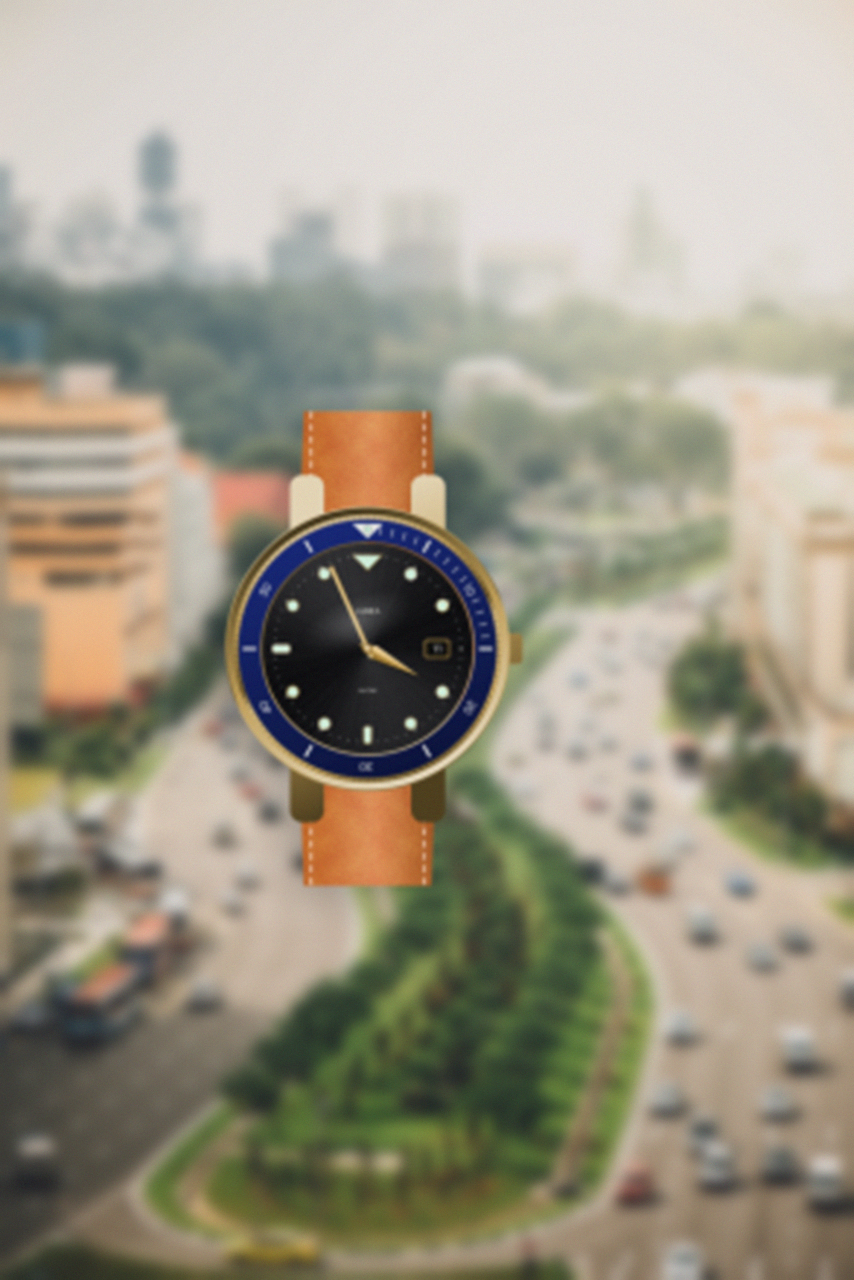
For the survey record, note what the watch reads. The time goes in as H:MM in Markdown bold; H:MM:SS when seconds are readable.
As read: **3:56**
